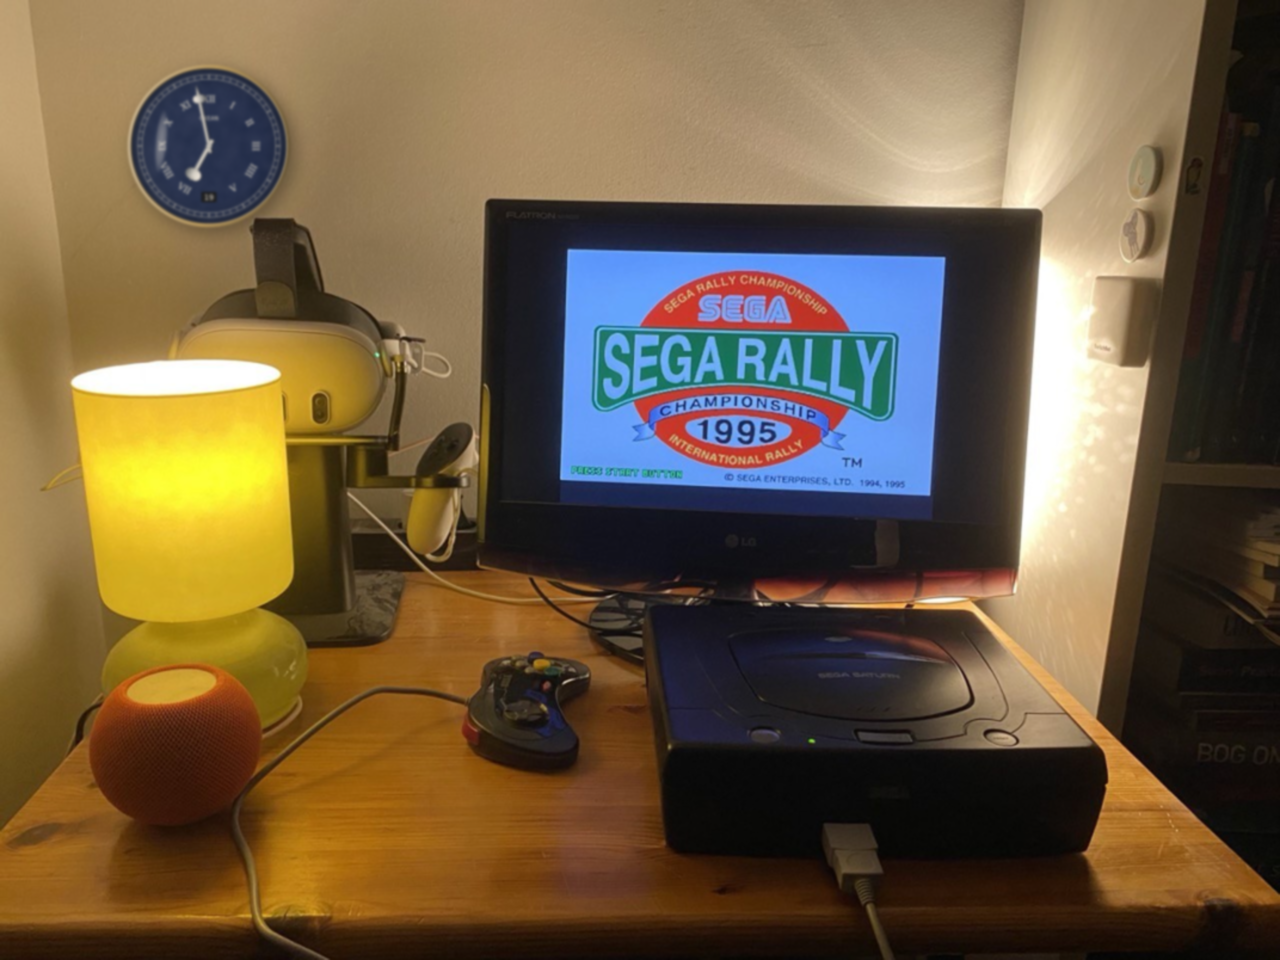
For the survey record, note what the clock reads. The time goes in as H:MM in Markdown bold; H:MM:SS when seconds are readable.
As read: **6:58**
